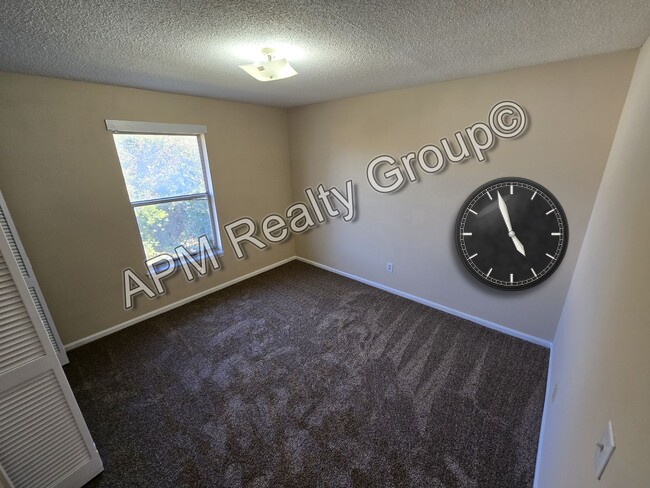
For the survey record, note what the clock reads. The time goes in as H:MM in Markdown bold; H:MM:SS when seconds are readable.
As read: **4:57**
